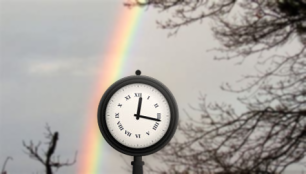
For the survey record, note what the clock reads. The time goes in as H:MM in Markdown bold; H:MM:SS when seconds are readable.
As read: **12:17**
